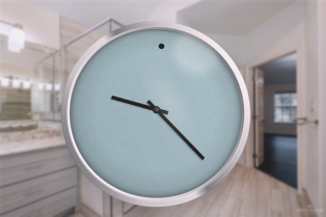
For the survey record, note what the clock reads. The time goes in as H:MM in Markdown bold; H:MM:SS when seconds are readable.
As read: **9:22**
